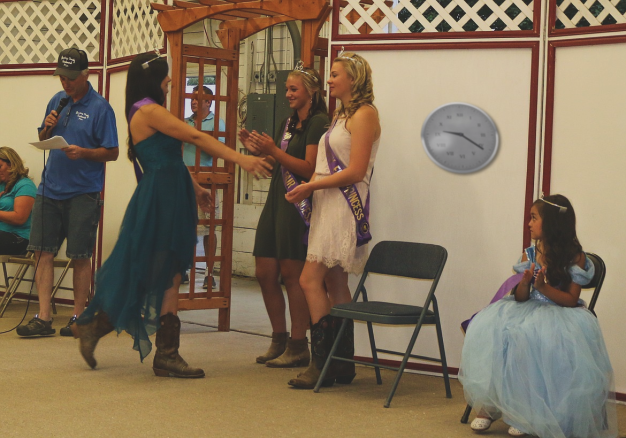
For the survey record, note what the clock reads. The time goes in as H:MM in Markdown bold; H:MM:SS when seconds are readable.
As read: **9:21**
